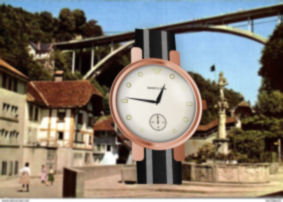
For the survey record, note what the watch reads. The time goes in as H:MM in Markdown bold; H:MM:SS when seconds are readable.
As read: **12:46**
